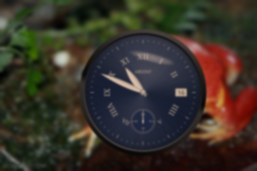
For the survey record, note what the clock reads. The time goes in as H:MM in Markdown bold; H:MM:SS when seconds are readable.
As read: **10:49**
